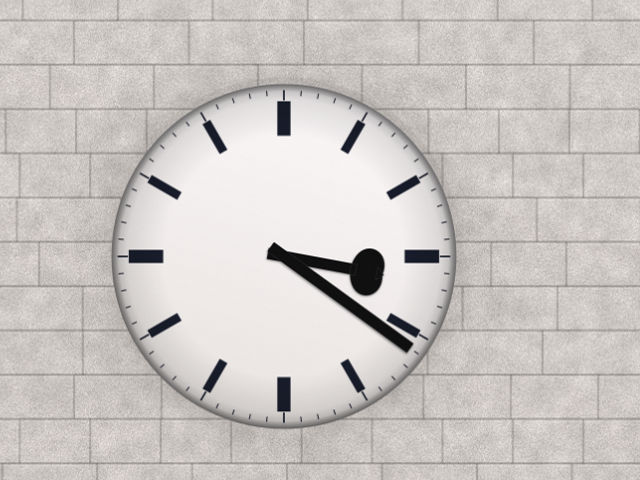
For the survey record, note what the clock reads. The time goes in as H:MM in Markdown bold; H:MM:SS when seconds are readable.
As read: **3:21**
